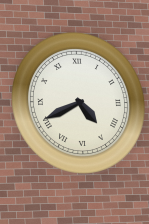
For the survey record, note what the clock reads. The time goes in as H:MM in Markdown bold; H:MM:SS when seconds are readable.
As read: **4:41**
